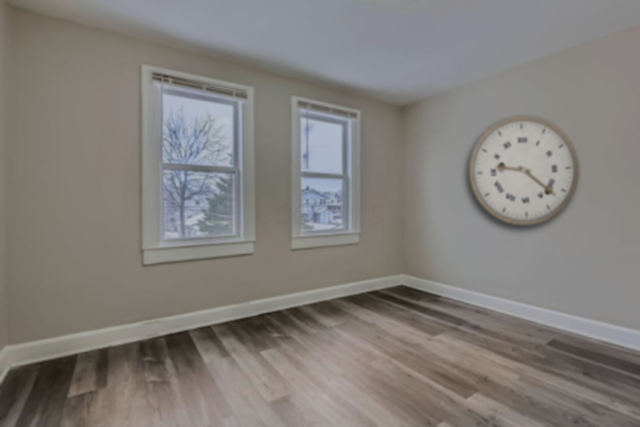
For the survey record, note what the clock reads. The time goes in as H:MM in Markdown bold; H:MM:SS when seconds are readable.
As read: **9:22**
